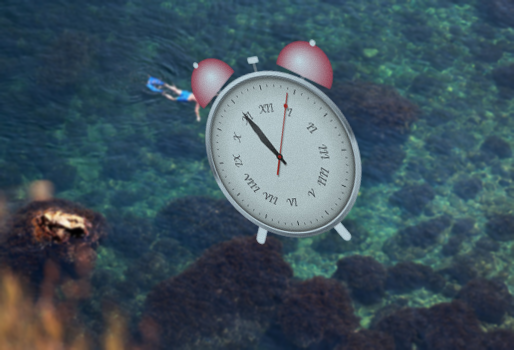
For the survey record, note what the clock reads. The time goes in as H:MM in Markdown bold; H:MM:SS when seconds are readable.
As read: **10:55:04**
